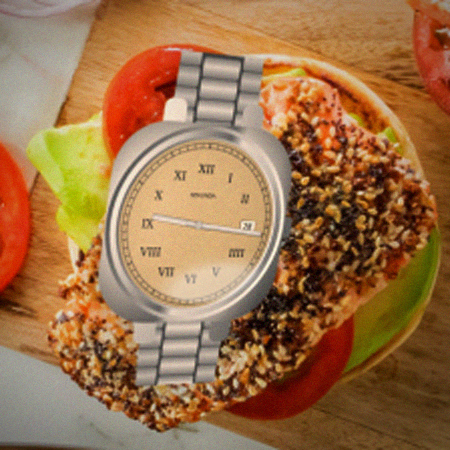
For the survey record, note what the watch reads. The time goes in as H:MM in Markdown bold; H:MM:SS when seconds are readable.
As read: **9:16**
